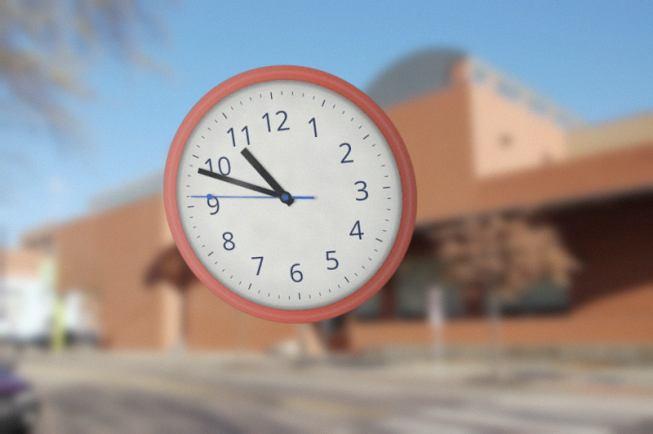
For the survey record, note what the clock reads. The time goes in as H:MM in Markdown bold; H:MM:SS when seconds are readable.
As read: **10:48:46**
